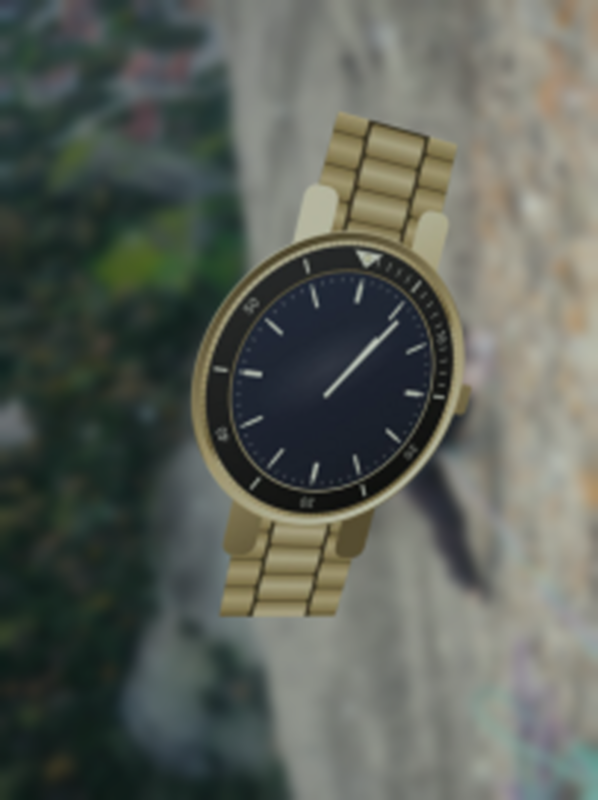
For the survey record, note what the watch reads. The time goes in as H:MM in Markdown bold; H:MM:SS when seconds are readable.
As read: **1:06**
